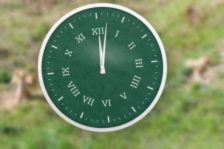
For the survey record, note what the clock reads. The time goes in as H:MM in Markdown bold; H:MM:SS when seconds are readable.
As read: **12:02**
